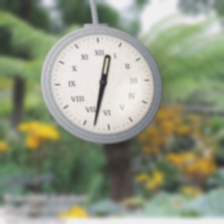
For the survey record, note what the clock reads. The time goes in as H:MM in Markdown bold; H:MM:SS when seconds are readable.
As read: **12:33**
